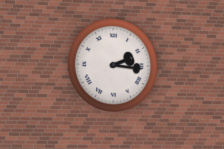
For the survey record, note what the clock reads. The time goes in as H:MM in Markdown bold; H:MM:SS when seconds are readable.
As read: **2:16**
